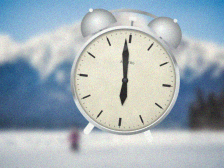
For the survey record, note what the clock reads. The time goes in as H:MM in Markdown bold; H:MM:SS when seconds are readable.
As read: **5:59**
